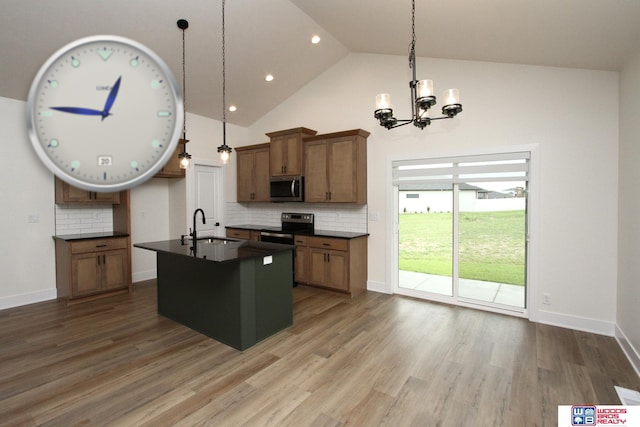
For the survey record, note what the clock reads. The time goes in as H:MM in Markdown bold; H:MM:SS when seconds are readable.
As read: **12:46**
